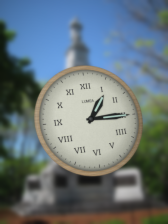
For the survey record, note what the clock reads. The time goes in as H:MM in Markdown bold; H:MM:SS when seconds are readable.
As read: **1:15**
